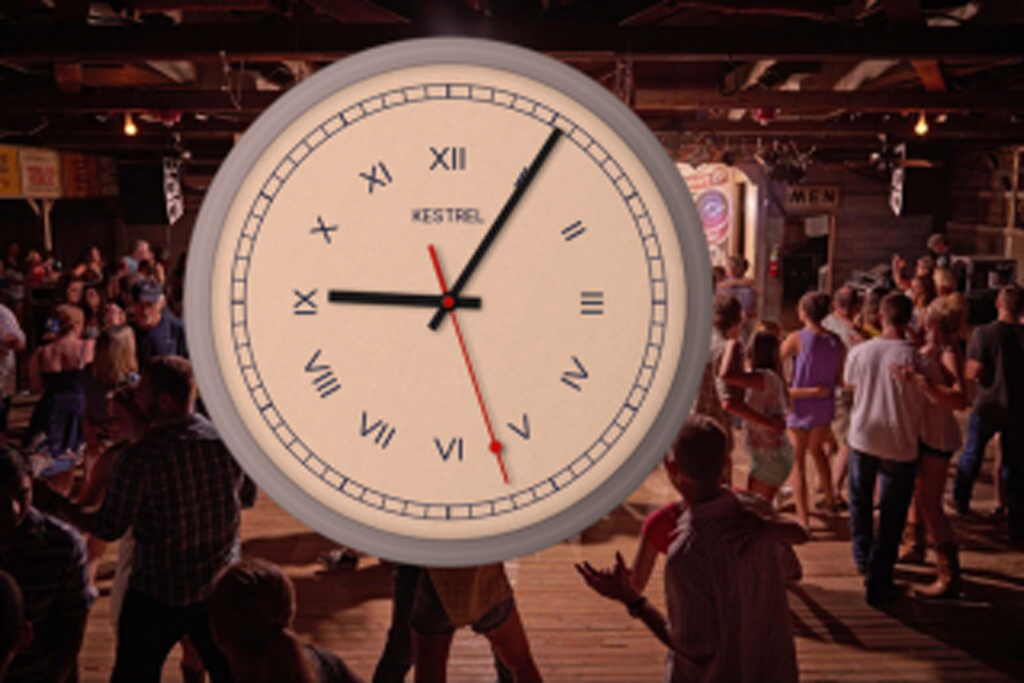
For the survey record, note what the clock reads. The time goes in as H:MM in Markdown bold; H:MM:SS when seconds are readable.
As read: **9:05:27**
